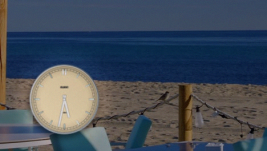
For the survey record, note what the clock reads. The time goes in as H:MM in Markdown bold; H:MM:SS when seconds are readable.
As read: **5:32**
